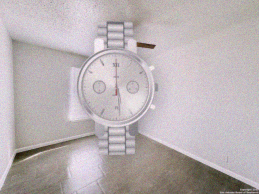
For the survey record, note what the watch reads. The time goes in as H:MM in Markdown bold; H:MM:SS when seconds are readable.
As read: **5:29**
